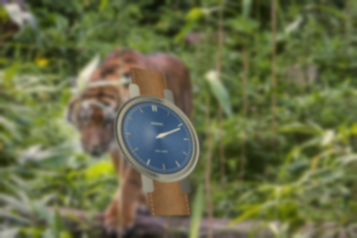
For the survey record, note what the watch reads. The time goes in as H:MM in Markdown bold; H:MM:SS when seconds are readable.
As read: **2:11**
